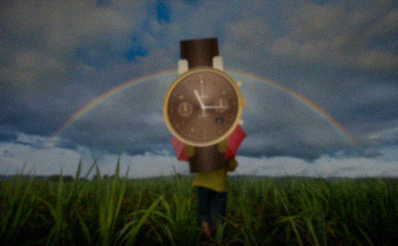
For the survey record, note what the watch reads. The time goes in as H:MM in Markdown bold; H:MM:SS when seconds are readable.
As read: **11:16**
